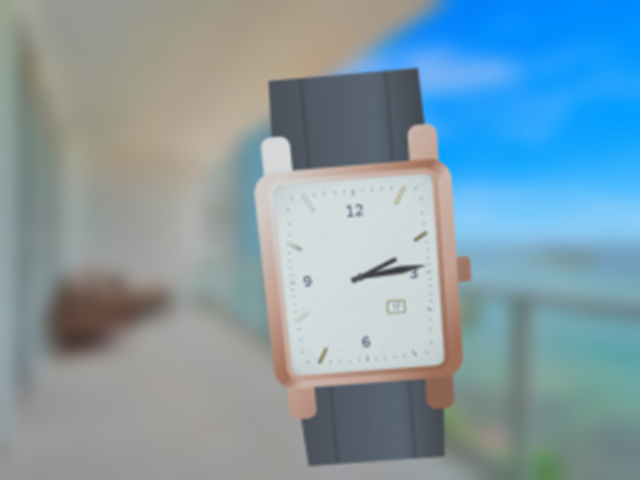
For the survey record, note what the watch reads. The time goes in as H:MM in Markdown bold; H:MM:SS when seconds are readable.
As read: **2:14**
